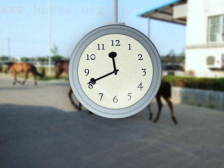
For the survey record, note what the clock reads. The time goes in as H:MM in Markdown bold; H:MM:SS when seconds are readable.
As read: **11:41**
